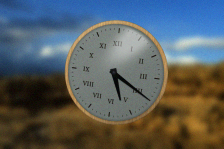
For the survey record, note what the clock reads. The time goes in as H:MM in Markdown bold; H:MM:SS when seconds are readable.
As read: **5:20**
